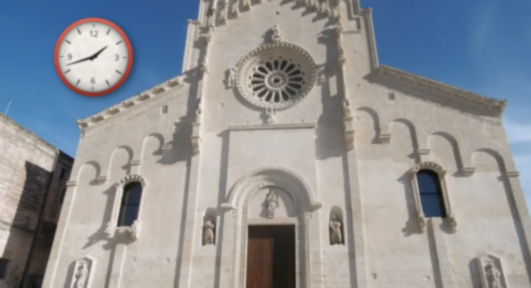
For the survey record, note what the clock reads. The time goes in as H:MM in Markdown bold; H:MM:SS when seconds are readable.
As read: **1:42**
